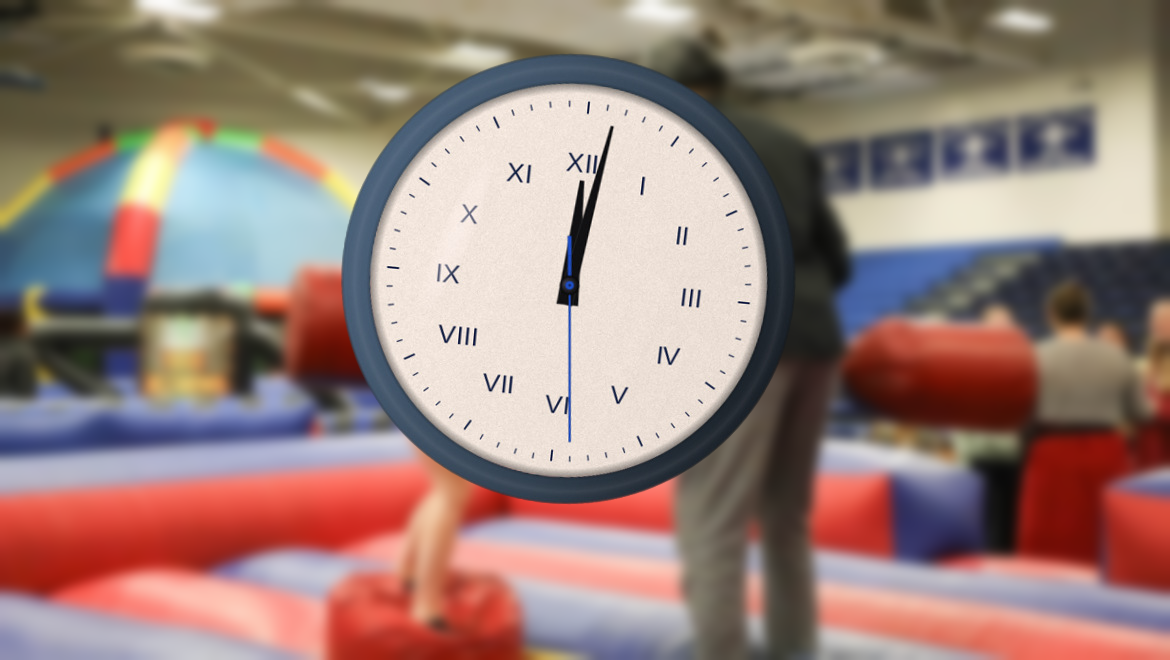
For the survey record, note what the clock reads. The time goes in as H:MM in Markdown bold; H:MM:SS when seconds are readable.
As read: **12:01:29**
